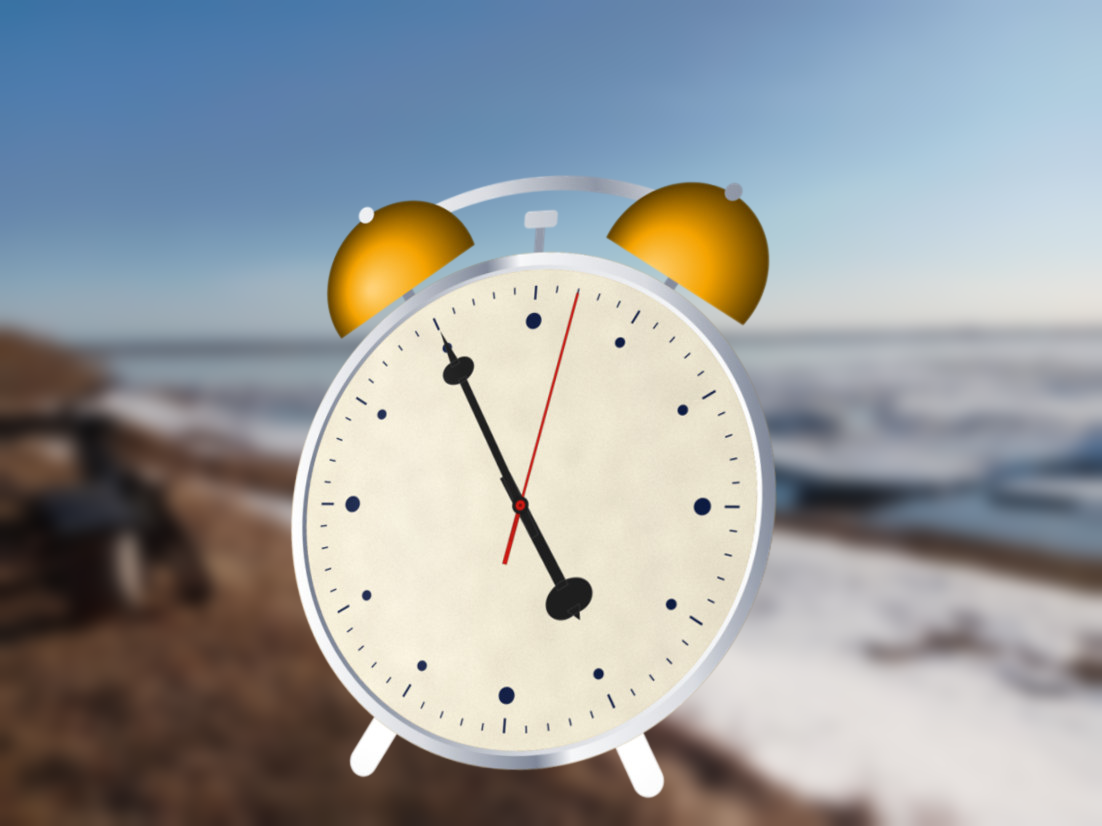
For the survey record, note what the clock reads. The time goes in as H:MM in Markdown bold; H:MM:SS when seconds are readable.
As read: **4:55:02**
